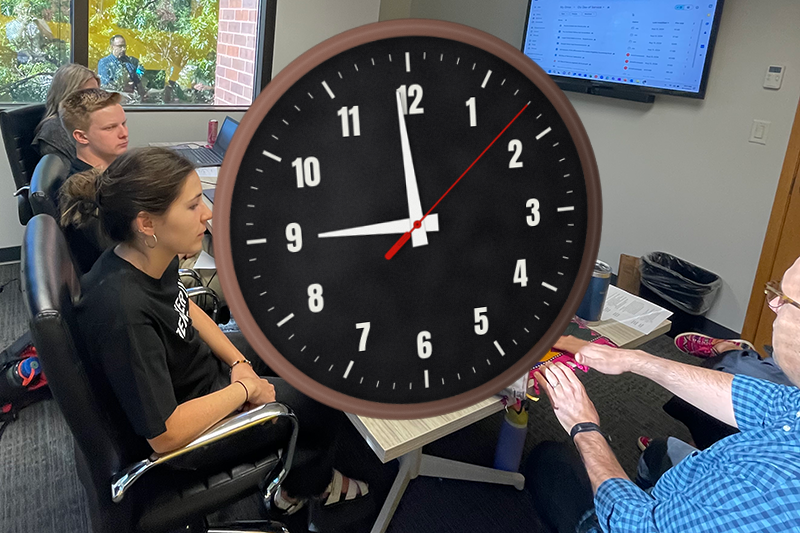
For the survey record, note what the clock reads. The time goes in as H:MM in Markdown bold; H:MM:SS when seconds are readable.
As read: **8:59:08**
